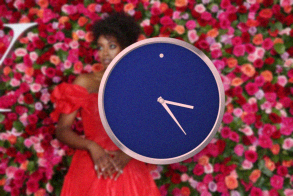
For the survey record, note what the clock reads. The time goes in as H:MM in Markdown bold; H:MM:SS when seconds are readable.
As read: **3:24**
